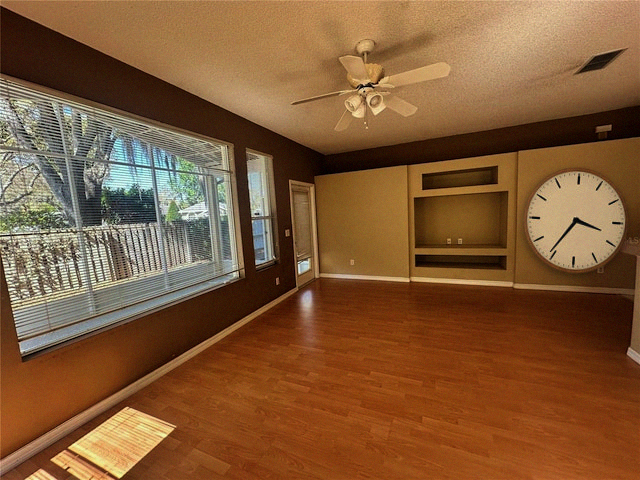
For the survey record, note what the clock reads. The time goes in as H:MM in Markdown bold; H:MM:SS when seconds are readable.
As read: **3:36**
